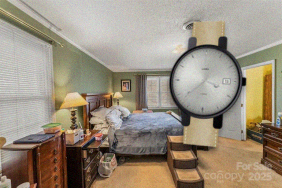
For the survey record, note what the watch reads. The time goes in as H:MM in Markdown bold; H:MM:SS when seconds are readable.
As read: **3:38**
